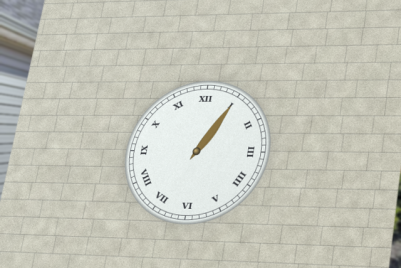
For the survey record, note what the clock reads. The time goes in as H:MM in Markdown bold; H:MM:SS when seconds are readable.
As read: **1:05**
